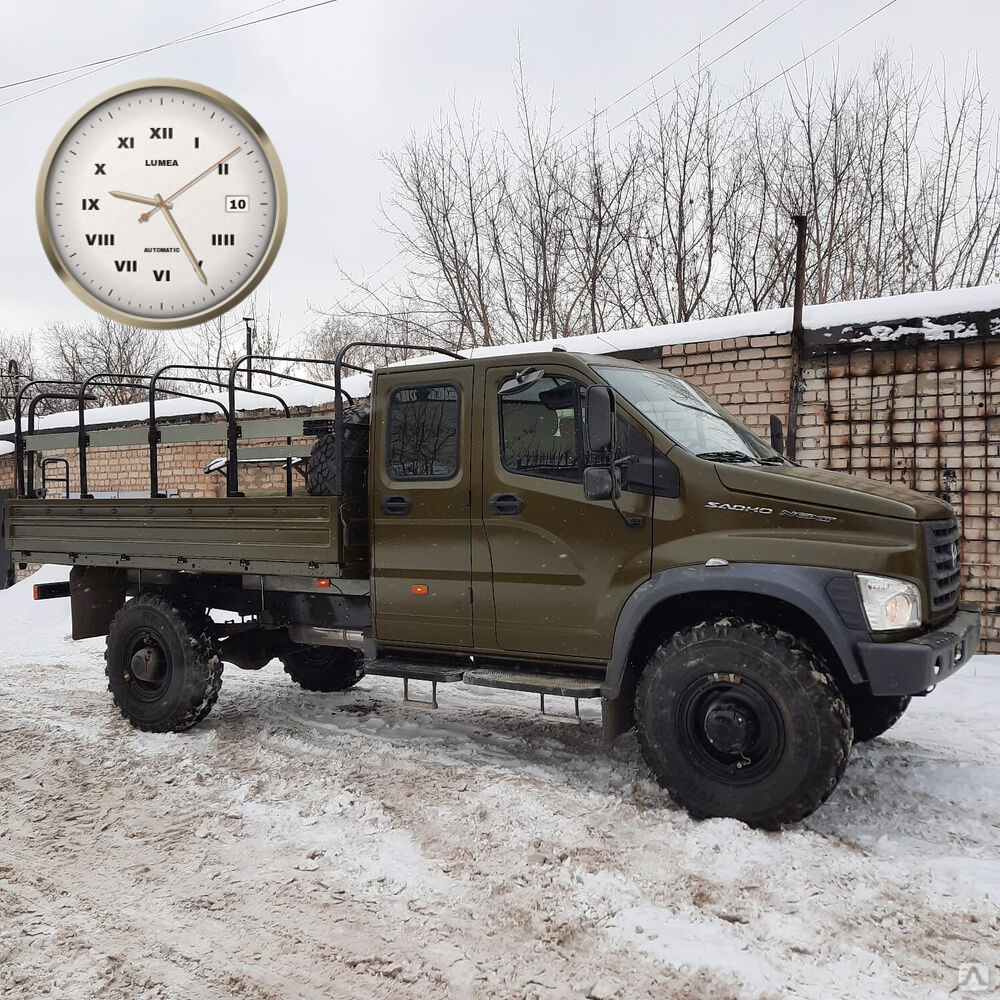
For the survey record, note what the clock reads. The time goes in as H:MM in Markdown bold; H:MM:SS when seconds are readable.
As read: **9:25:09**
